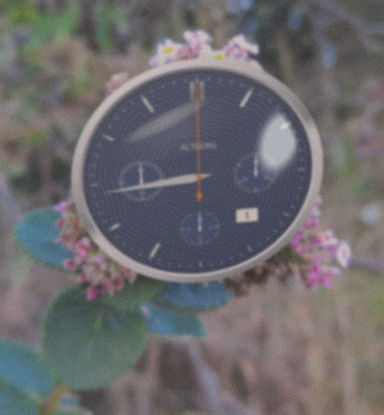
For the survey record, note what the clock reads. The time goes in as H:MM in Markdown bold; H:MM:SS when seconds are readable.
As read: **8:44**
